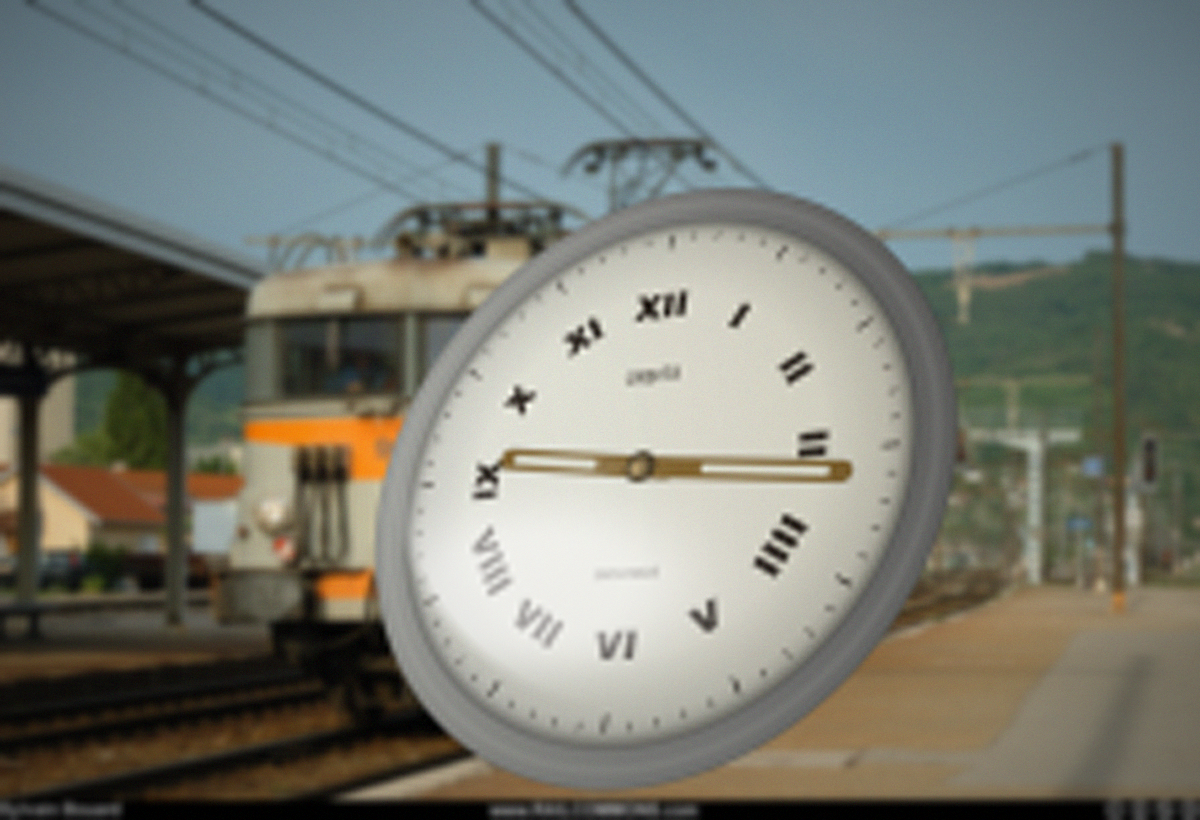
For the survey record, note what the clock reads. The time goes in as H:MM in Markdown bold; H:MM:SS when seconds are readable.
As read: **9:16**
